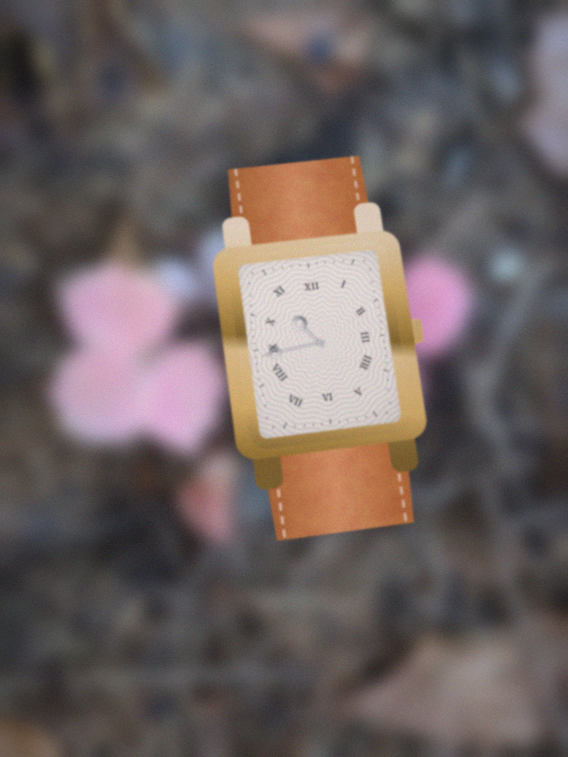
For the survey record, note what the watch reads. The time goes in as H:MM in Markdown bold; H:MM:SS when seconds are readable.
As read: **10:44**
